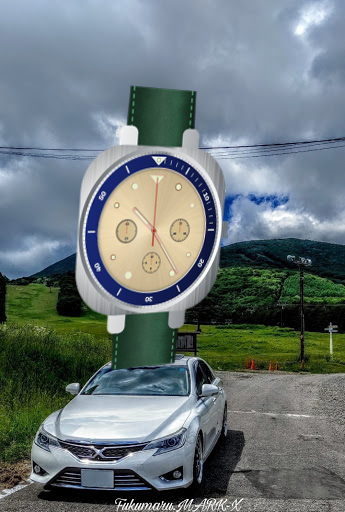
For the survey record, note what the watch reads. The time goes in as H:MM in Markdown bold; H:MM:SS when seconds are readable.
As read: **10:24**
